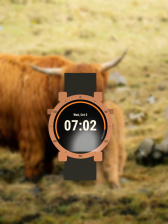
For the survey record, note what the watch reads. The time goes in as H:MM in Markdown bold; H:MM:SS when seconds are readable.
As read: **7:02**
